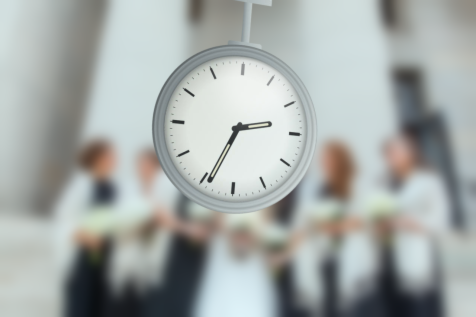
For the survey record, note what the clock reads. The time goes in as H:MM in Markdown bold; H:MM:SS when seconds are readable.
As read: **2:34**
